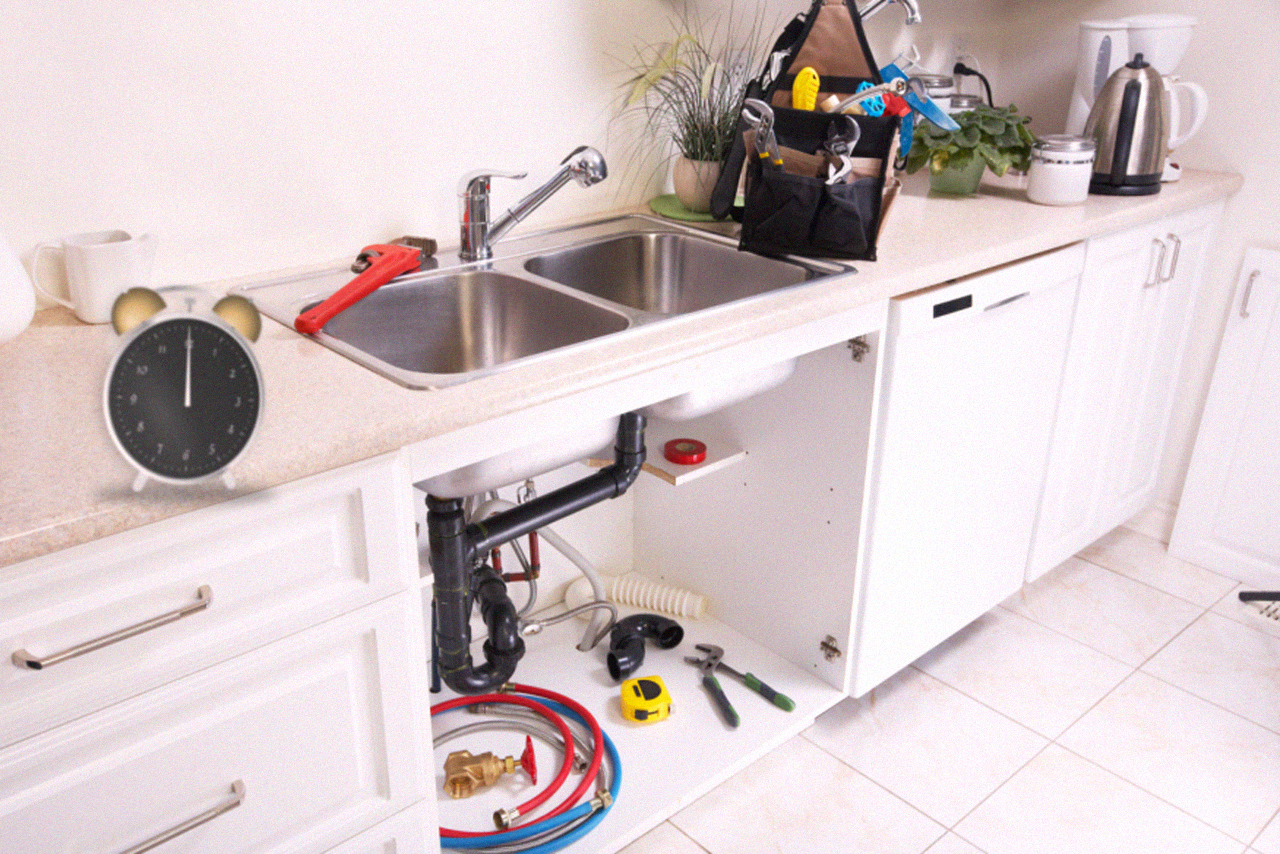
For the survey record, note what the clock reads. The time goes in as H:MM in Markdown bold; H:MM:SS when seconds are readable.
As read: **12:00**
